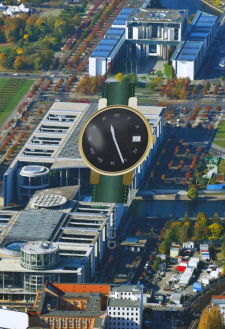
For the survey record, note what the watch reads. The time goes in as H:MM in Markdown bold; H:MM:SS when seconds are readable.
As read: **11:26**
